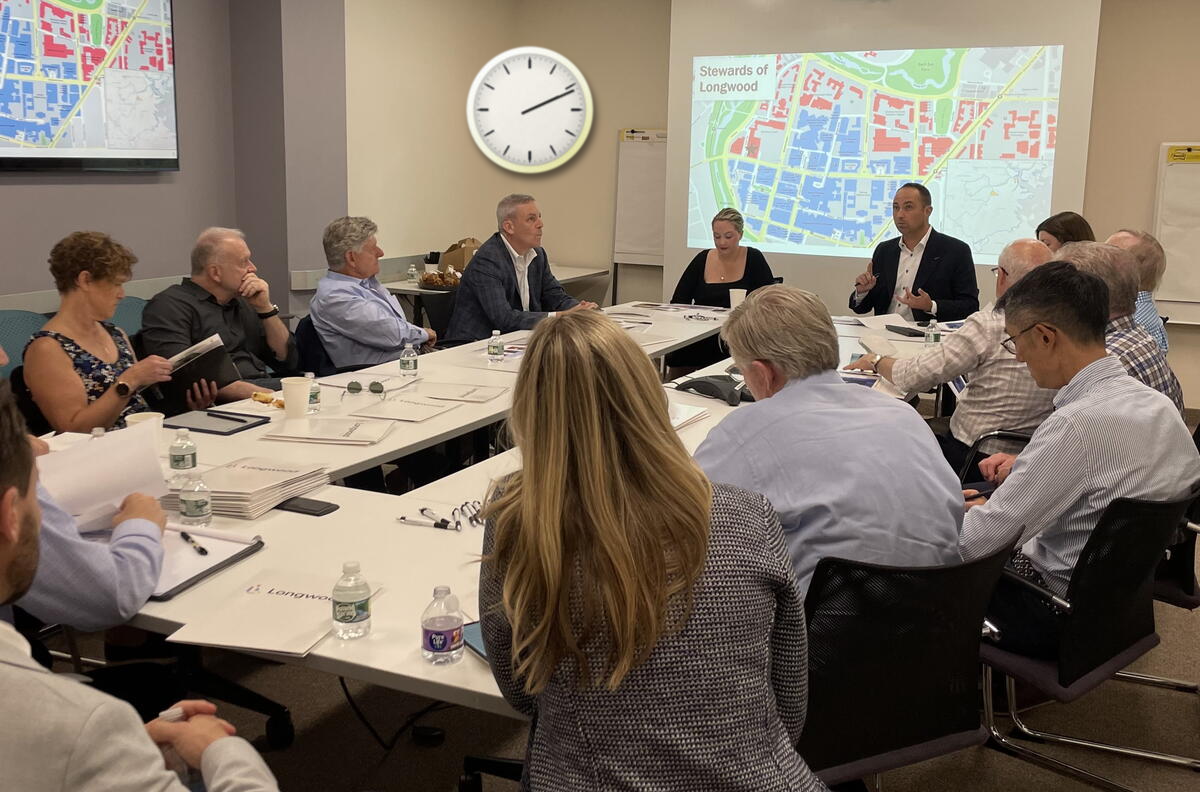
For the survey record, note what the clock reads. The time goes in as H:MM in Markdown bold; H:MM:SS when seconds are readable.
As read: **2:11**
